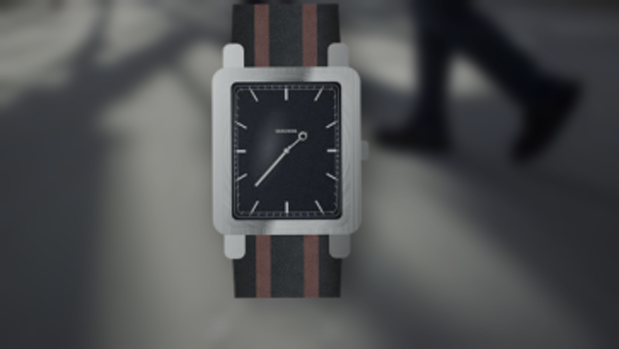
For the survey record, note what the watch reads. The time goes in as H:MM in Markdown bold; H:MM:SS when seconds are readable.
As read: **1:37**
